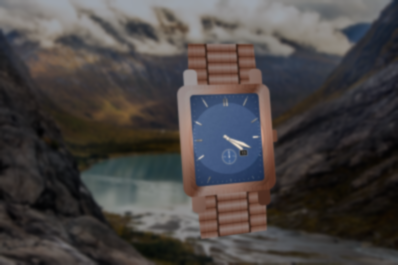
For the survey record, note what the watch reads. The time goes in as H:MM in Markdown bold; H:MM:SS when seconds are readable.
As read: **4:19**
